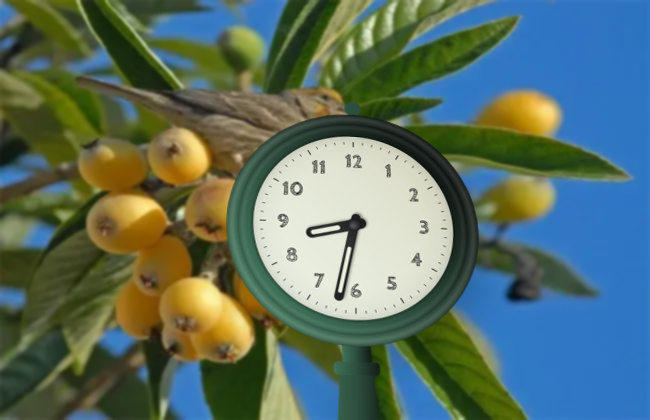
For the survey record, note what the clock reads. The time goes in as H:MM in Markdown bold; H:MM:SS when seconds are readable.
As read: **8:32**
